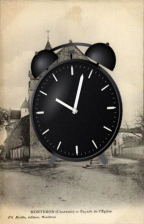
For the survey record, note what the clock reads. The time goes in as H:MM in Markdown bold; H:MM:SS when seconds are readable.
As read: **10:03**
